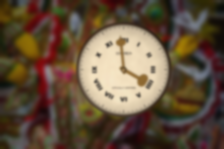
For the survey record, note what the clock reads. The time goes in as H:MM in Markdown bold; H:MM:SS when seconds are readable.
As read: **3:59**
